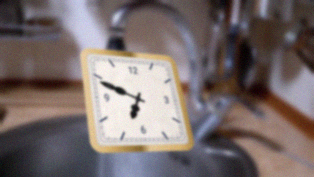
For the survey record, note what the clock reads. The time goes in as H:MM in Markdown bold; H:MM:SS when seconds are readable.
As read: **6:49**
